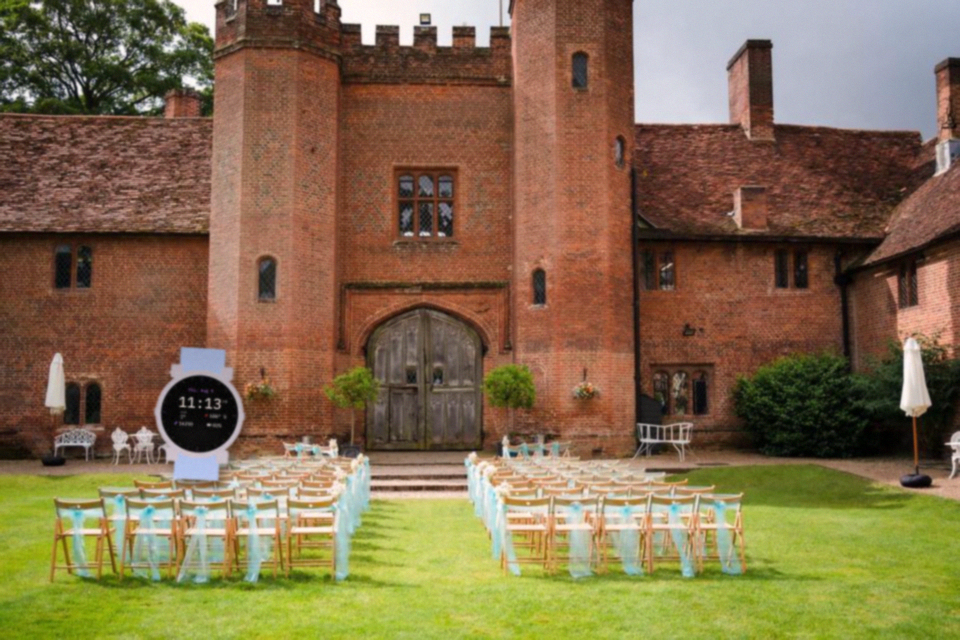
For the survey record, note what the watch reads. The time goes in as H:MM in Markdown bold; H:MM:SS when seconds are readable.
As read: **11:13**
